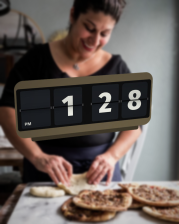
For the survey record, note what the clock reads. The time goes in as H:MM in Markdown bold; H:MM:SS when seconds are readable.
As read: **1:28**
